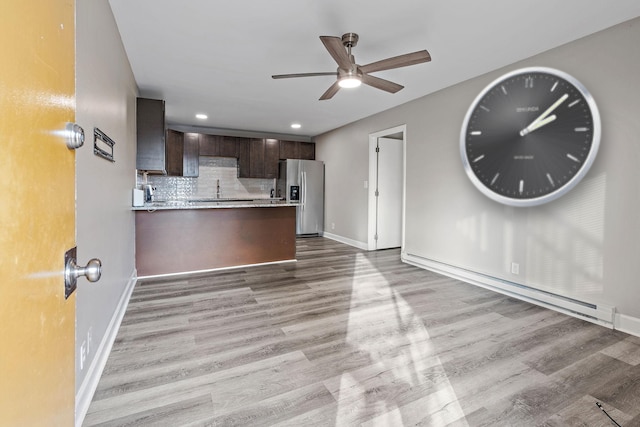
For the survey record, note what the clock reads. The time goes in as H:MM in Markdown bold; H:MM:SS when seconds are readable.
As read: **2:08**
